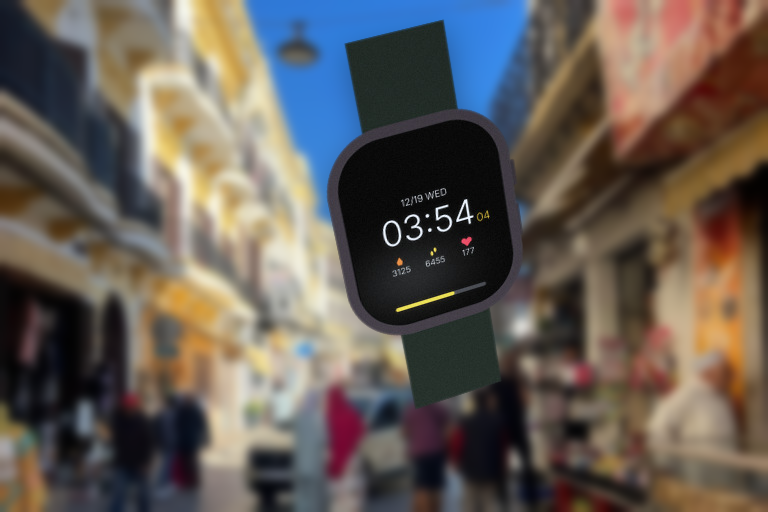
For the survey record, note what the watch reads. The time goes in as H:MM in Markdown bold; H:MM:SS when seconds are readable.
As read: **3:54:04**
